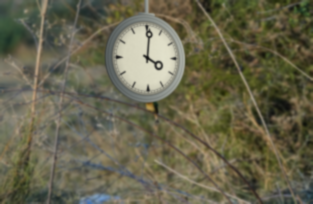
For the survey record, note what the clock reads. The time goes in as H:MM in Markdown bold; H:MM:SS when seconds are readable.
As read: **4:01**
